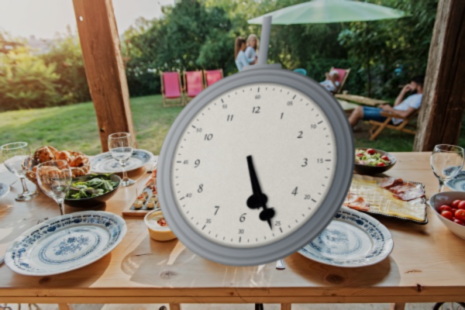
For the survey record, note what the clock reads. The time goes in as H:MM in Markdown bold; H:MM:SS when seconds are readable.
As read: **5:26**
